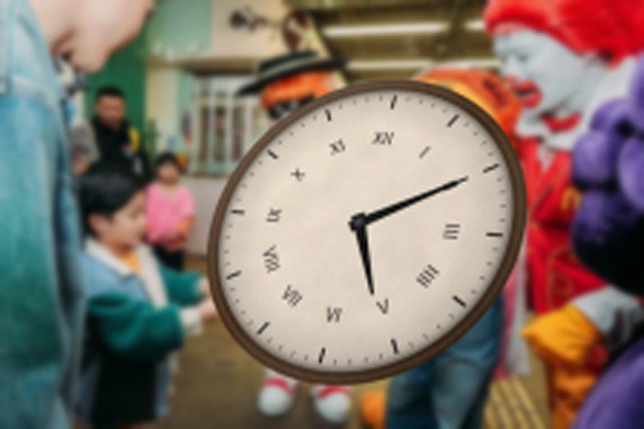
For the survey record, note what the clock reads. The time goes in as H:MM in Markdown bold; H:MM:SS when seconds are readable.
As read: **5:10**
